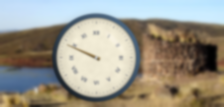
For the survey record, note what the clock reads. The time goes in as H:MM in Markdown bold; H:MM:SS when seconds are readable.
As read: **9:49**
